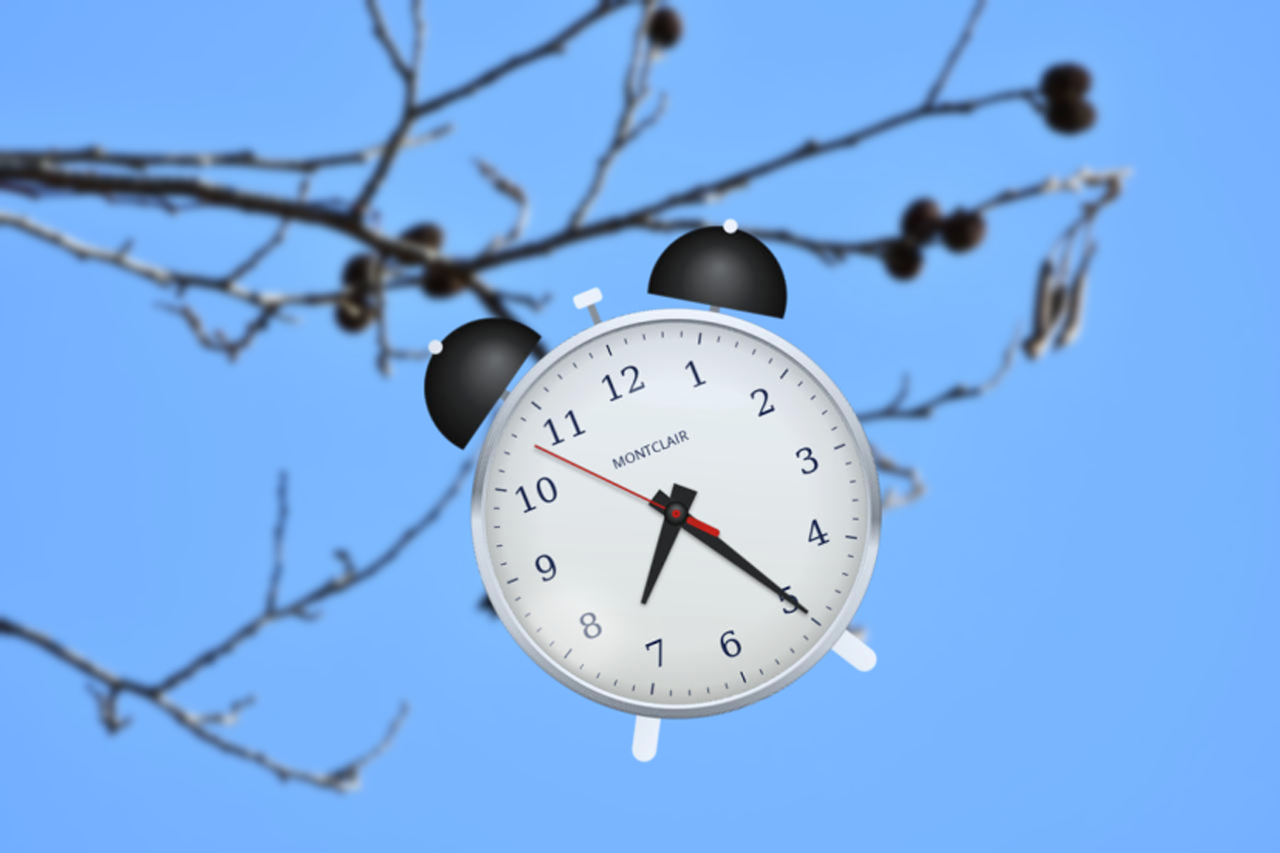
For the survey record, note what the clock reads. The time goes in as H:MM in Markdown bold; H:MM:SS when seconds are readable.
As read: **7:24:53**
